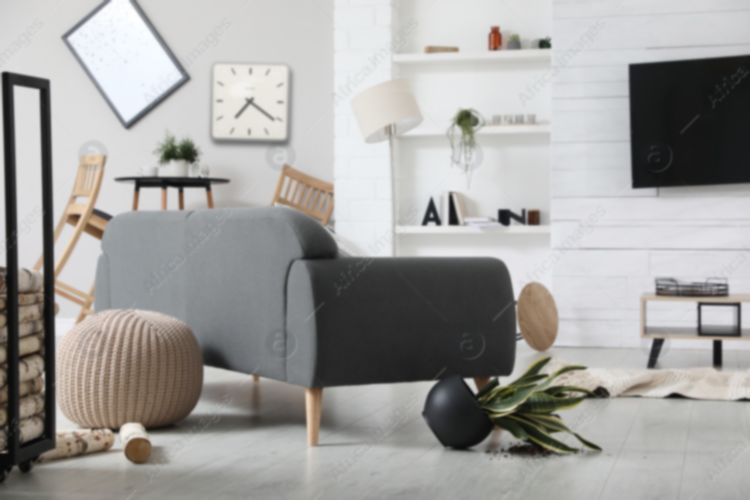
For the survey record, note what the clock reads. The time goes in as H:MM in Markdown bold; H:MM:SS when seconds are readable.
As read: **7:21**
